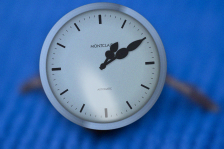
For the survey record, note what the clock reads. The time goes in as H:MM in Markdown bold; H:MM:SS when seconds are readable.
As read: **1:10**
